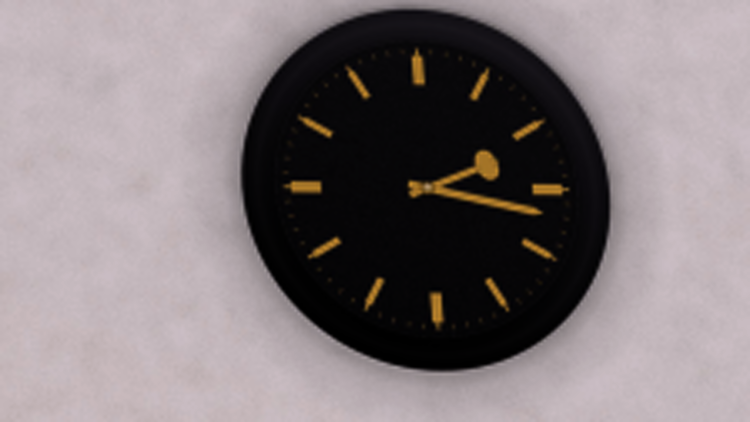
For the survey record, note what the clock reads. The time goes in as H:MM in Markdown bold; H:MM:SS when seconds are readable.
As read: **2:17**
